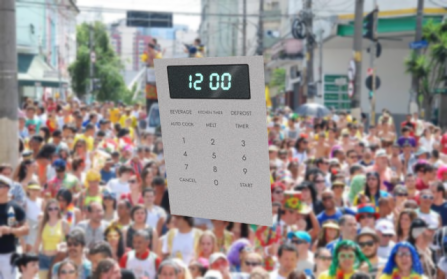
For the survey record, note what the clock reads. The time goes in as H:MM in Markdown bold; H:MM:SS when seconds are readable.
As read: **12:00**
